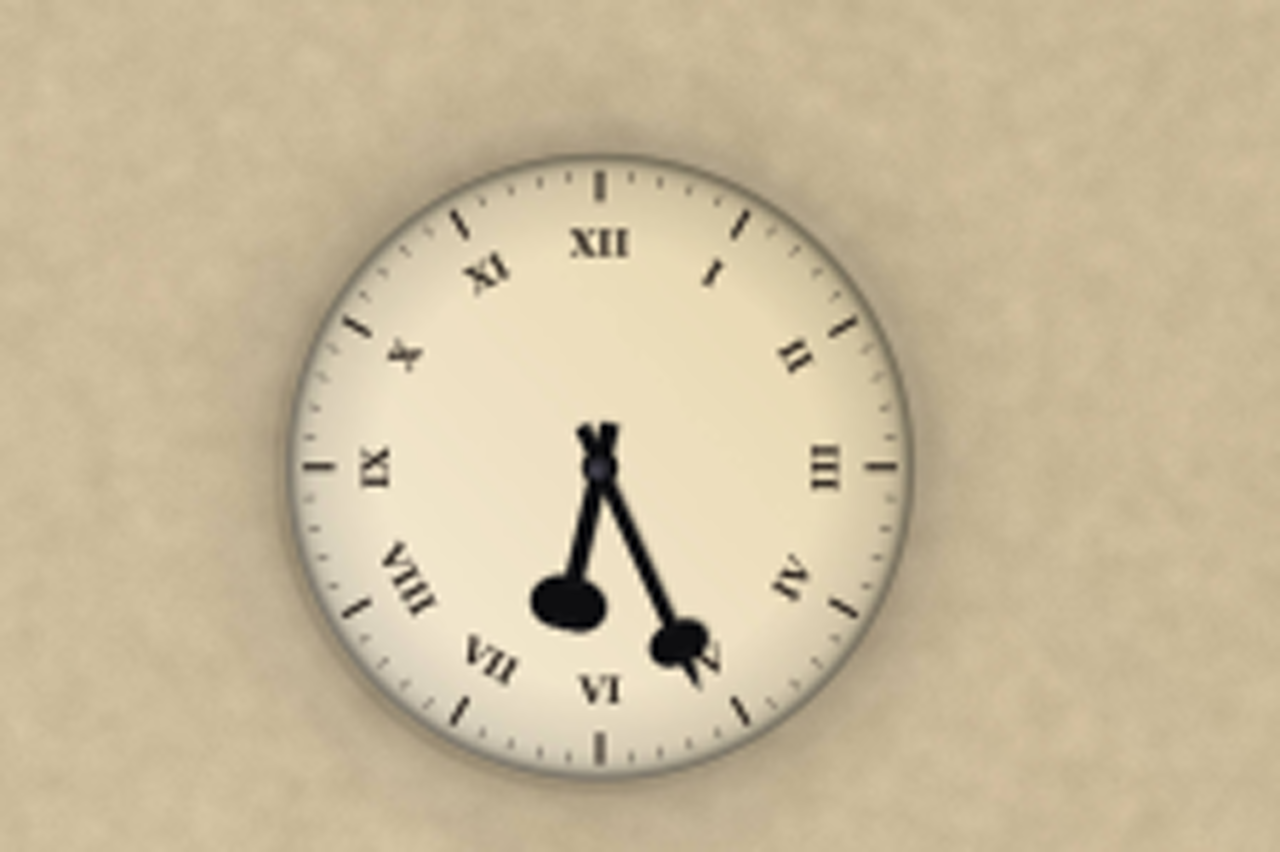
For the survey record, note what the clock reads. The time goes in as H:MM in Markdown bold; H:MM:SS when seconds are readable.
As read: **6:26**
